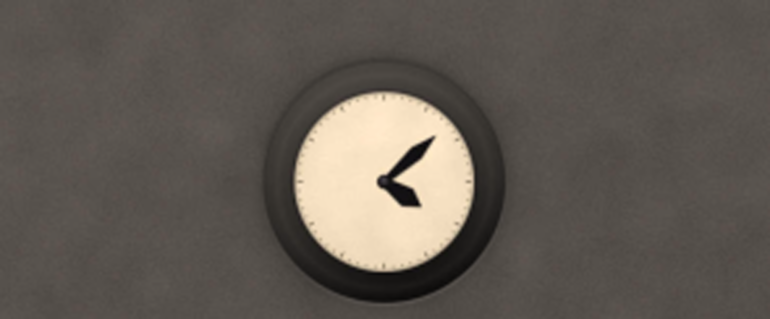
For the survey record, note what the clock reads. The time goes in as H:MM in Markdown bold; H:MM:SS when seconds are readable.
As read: **4:08**
